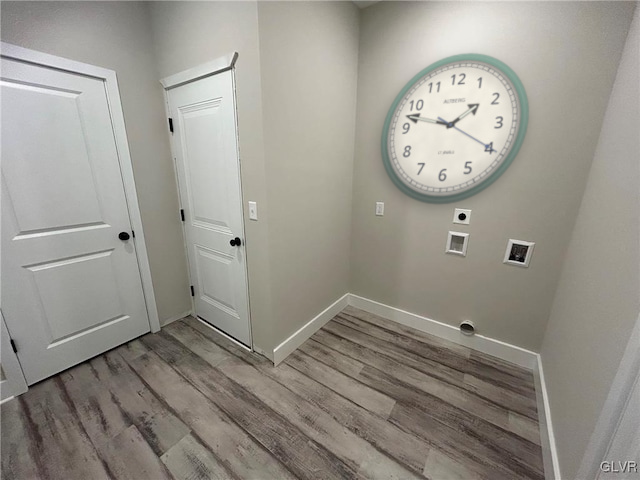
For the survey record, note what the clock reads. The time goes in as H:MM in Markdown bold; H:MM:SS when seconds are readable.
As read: **1:47:20**
